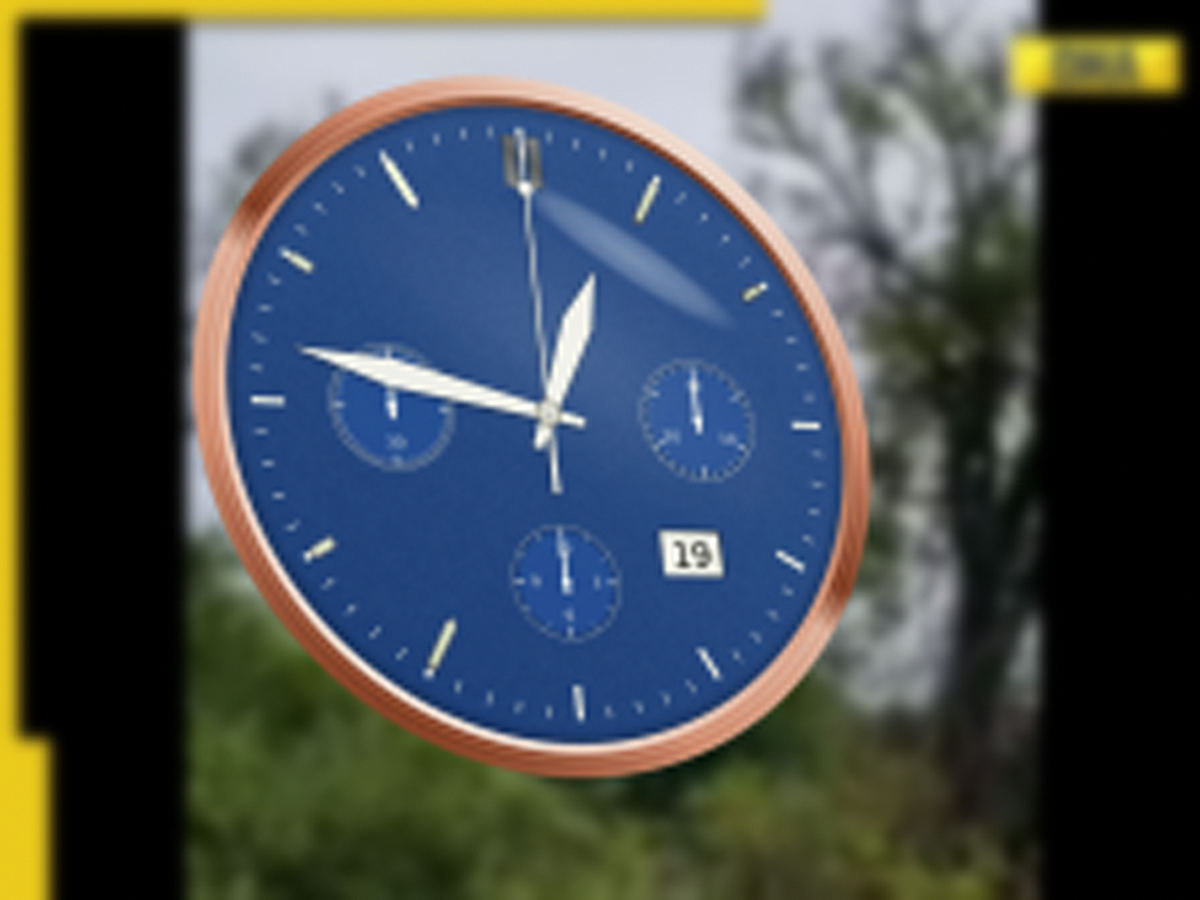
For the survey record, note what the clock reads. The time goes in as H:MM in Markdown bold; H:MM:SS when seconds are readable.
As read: **12:47**
